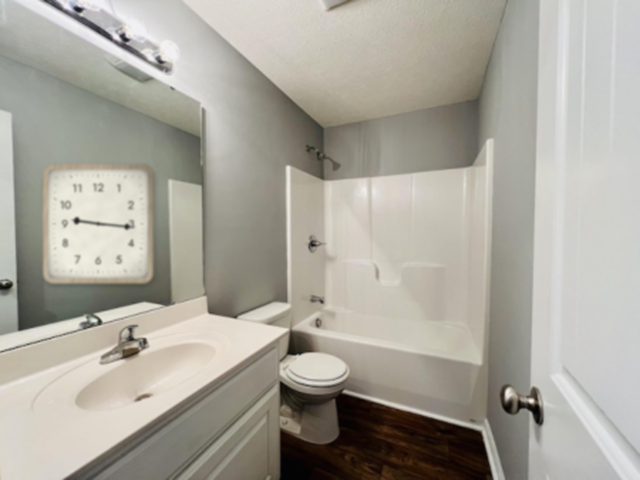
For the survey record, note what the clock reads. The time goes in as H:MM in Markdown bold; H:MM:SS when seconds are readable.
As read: **9:16**
